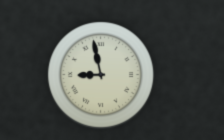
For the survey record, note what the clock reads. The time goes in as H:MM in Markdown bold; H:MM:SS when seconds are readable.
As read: **8:58**
